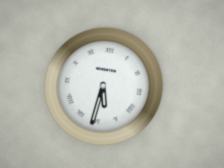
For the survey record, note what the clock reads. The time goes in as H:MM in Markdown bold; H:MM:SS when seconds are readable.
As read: **5:31**
